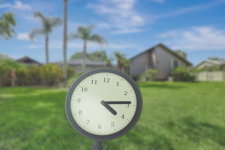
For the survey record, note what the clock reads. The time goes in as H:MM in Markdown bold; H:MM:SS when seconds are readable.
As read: **4:14**
